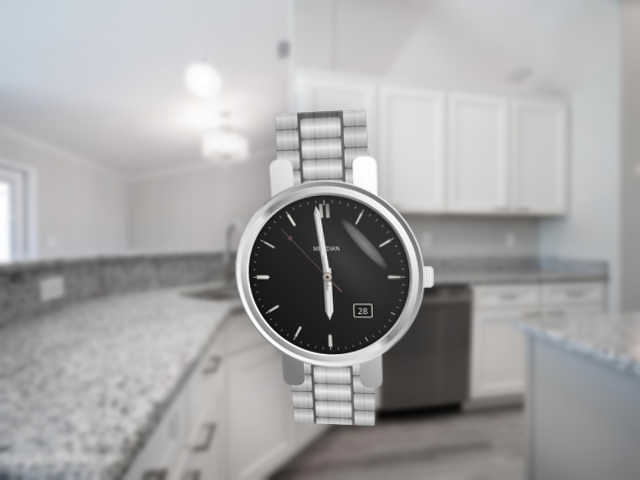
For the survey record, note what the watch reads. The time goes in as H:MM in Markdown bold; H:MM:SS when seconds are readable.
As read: **5:58:53**
